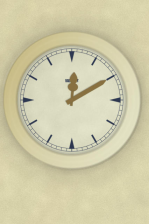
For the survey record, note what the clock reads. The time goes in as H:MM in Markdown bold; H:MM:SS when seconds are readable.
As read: **12:10**
